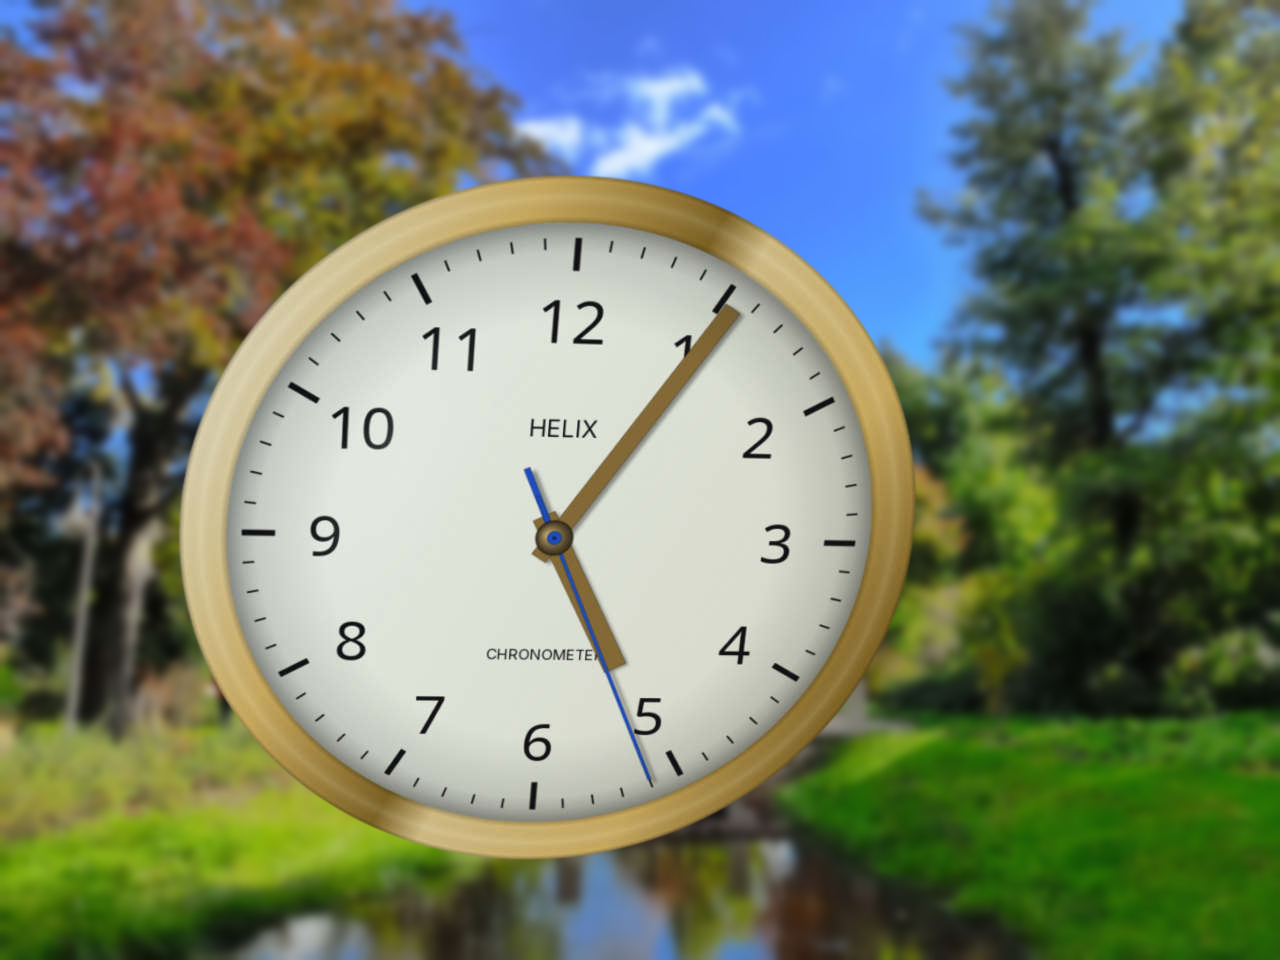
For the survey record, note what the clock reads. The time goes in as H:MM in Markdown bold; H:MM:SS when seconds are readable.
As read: **5:05:26**
